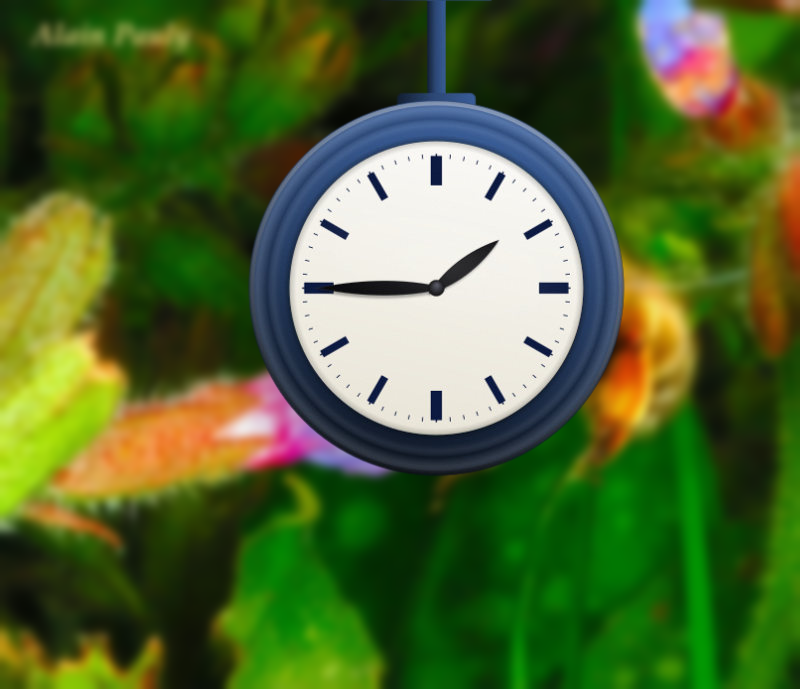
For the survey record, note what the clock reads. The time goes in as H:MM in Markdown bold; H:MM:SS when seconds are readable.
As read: **1:45**
